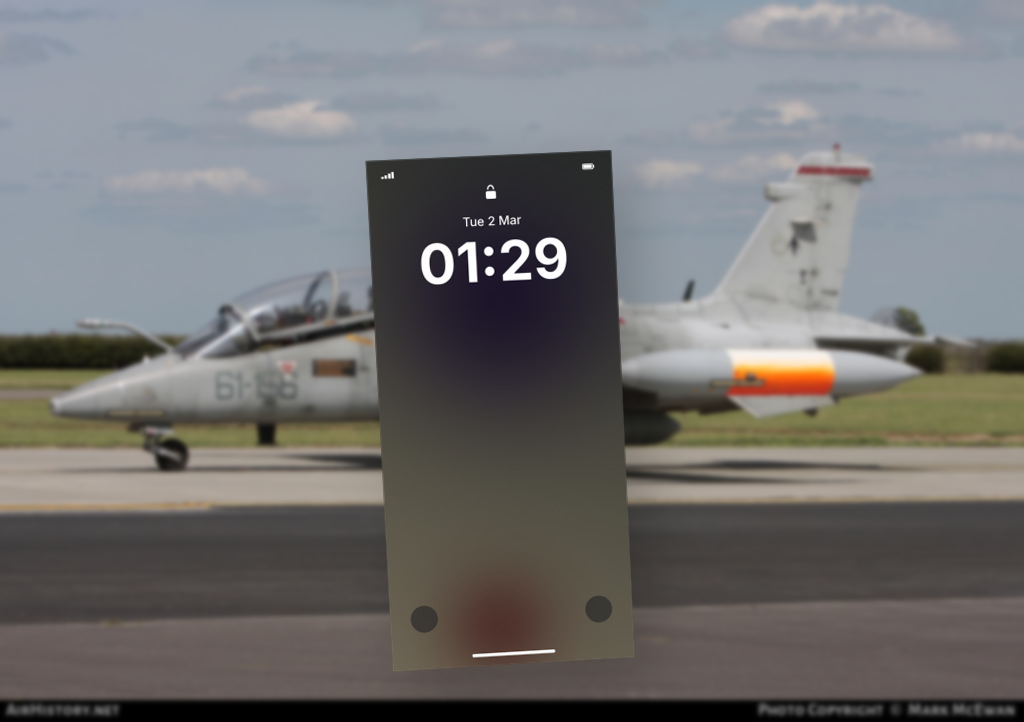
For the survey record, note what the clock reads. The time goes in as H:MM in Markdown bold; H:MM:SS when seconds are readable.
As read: **1:29**
